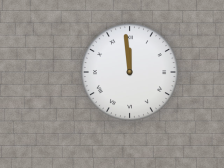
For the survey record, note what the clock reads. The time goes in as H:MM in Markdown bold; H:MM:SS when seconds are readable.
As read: **11:59**
